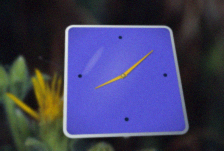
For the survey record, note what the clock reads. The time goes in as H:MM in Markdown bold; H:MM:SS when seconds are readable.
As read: **8:08**
